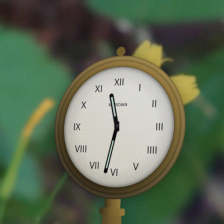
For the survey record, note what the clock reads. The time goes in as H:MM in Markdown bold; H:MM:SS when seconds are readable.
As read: **11:32**
